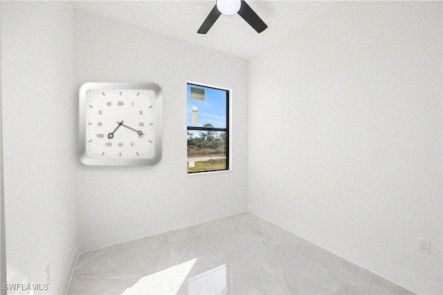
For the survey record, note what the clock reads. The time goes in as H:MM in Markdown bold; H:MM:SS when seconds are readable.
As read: **7:19**
